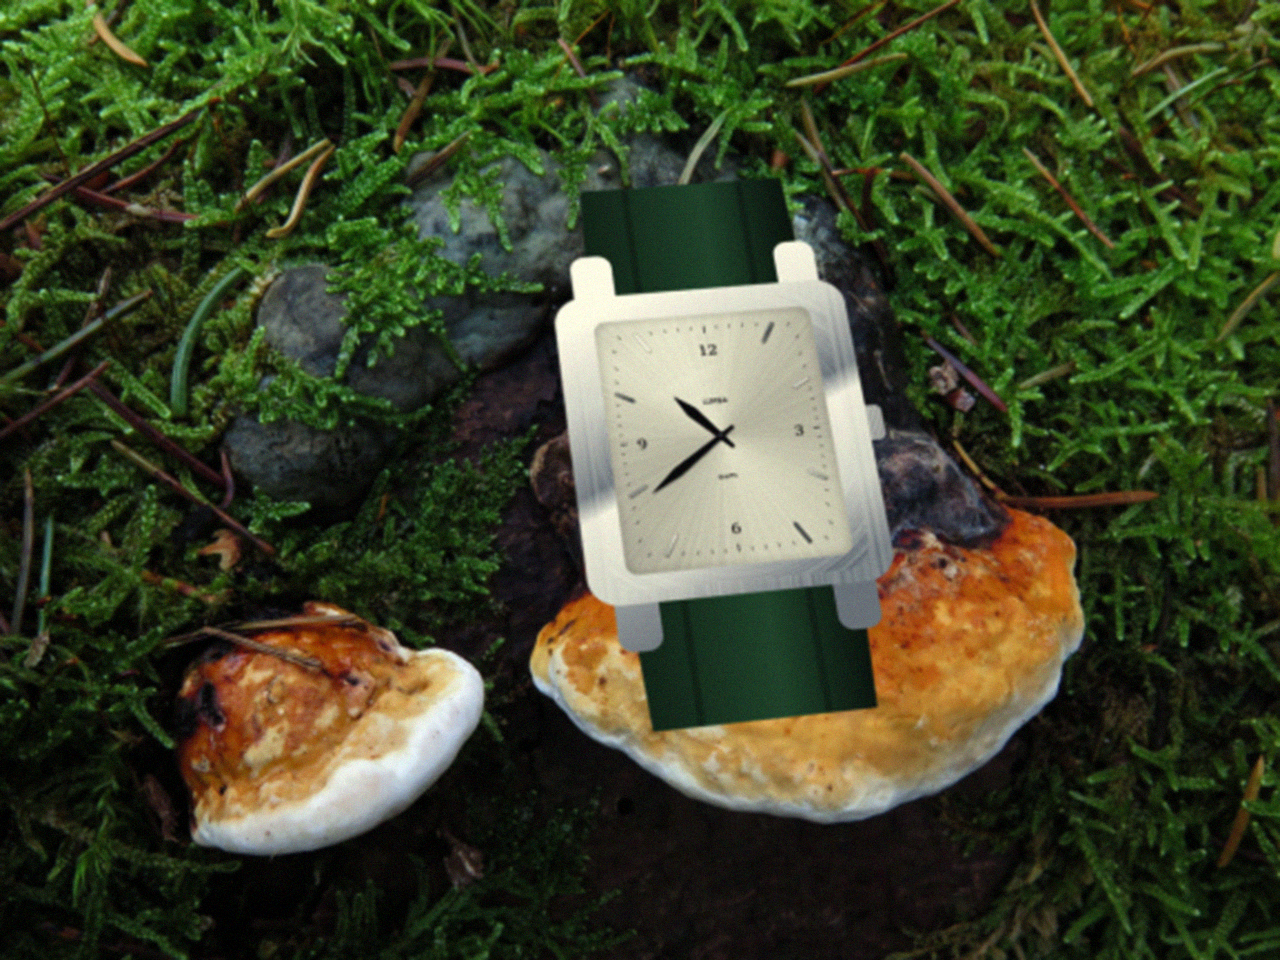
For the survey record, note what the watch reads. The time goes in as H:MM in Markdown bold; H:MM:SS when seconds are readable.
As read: **10:39**
